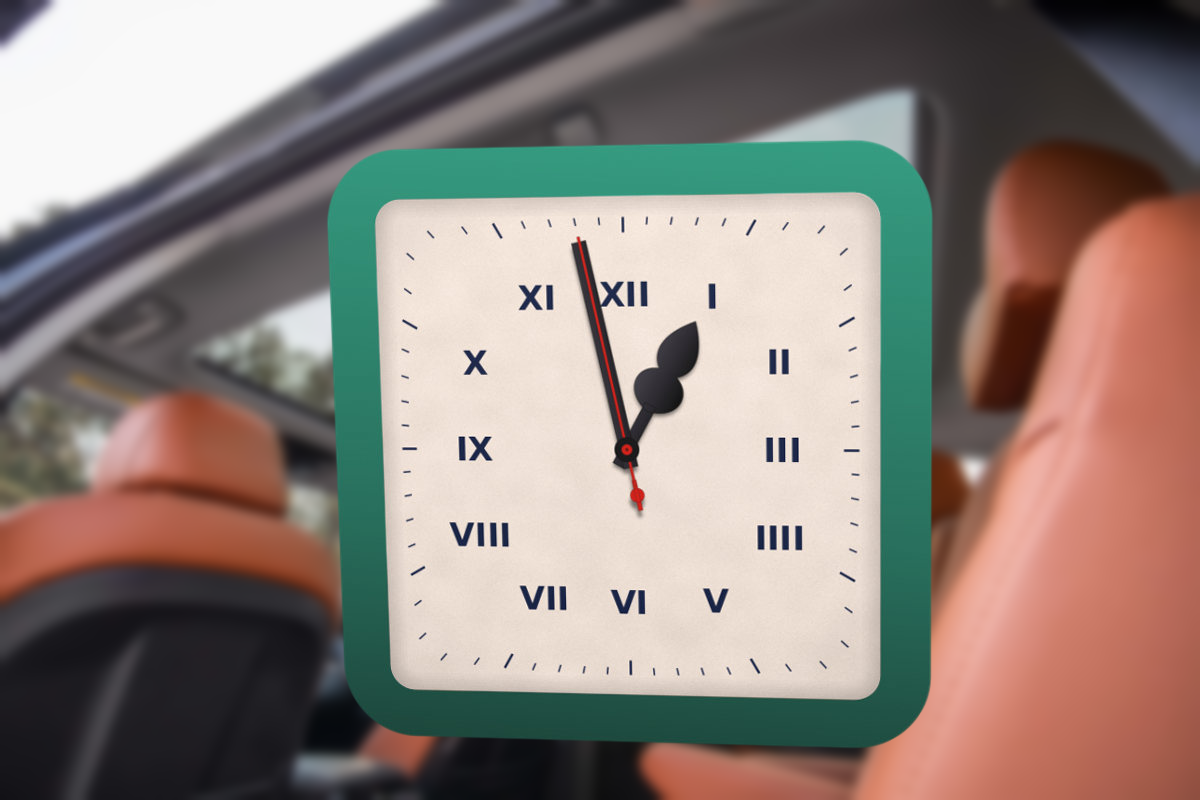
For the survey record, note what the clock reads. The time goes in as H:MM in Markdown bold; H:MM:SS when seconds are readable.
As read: **12:57:58**
